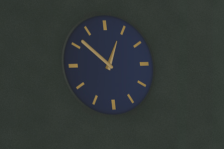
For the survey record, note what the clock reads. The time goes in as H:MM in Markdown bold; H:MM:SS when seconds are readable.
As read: **12:52**
